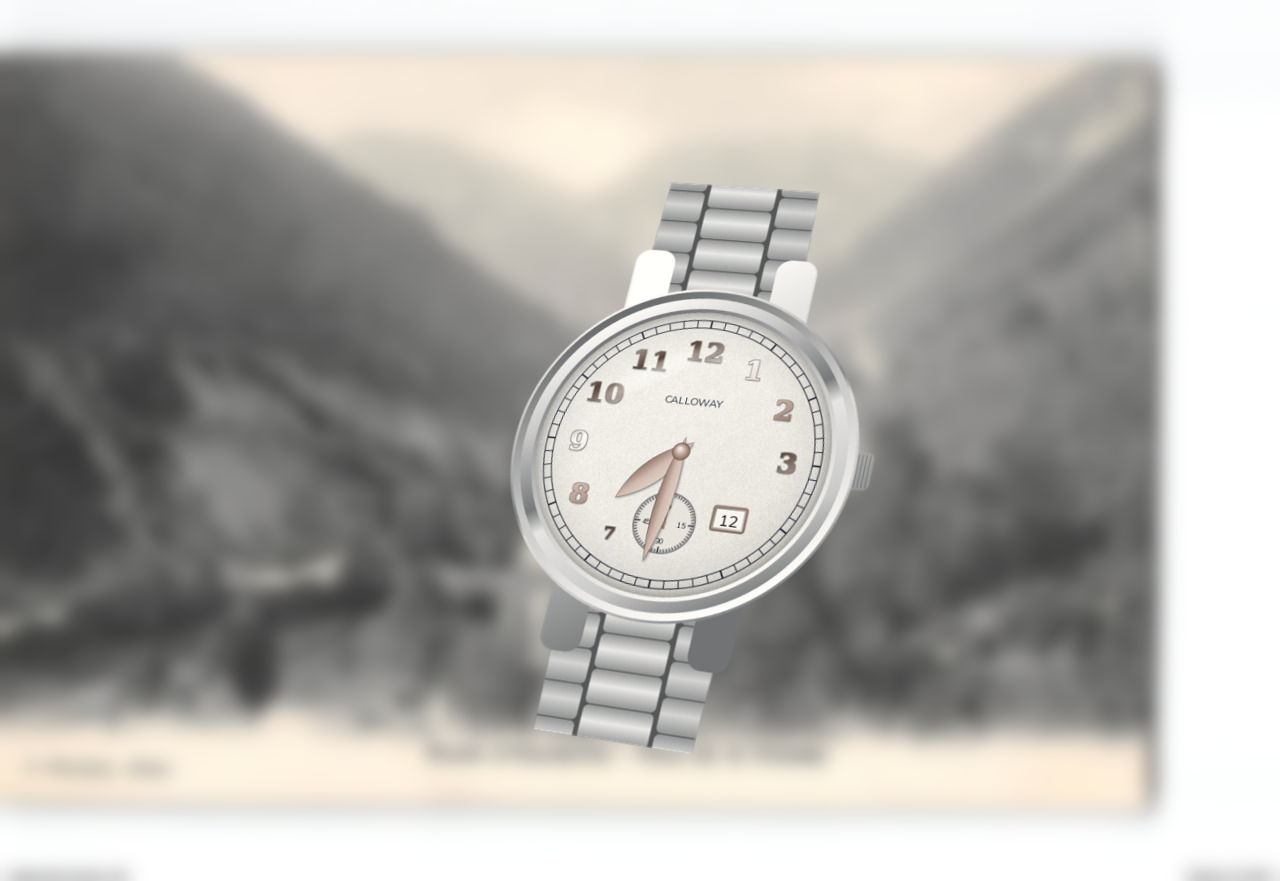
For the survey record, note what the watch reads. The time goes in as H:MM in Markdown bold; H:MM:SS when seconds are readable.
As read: **7:31**
